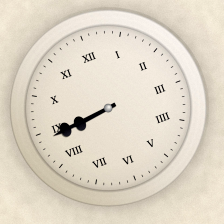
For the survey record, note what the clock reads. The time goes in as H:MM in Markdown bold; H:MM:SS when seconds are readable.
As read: **8:44**
